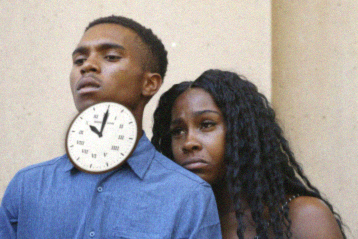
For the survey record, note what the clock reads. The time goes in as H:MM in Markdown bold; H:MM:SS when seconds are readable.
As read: **10:00**
